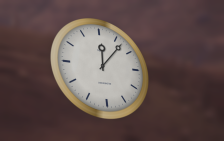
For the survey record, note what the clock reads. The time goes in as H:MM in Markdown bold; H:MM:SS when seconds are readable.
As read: **12:07**
